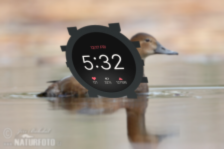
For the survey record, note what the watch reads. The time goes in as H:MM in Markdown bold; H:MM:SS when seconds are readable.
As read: **5:32**
